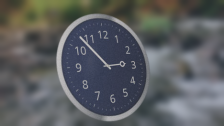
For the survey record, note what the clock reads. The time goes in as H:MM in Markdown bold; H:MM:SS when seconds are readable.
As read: **2:53**
